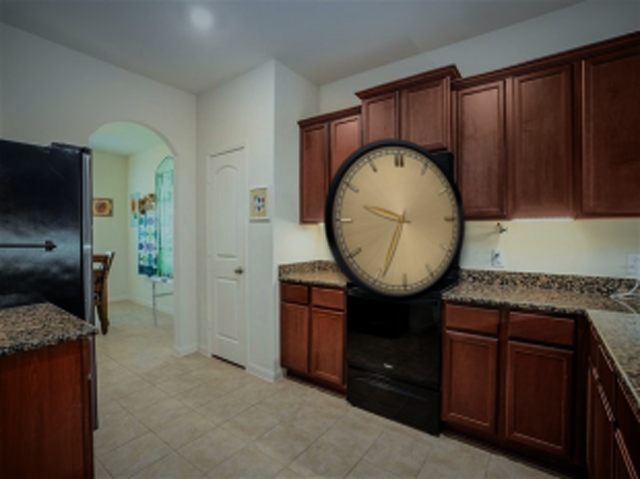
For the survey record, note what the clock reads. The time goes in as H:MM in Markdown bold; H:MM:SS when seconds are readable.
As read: **9:34**
